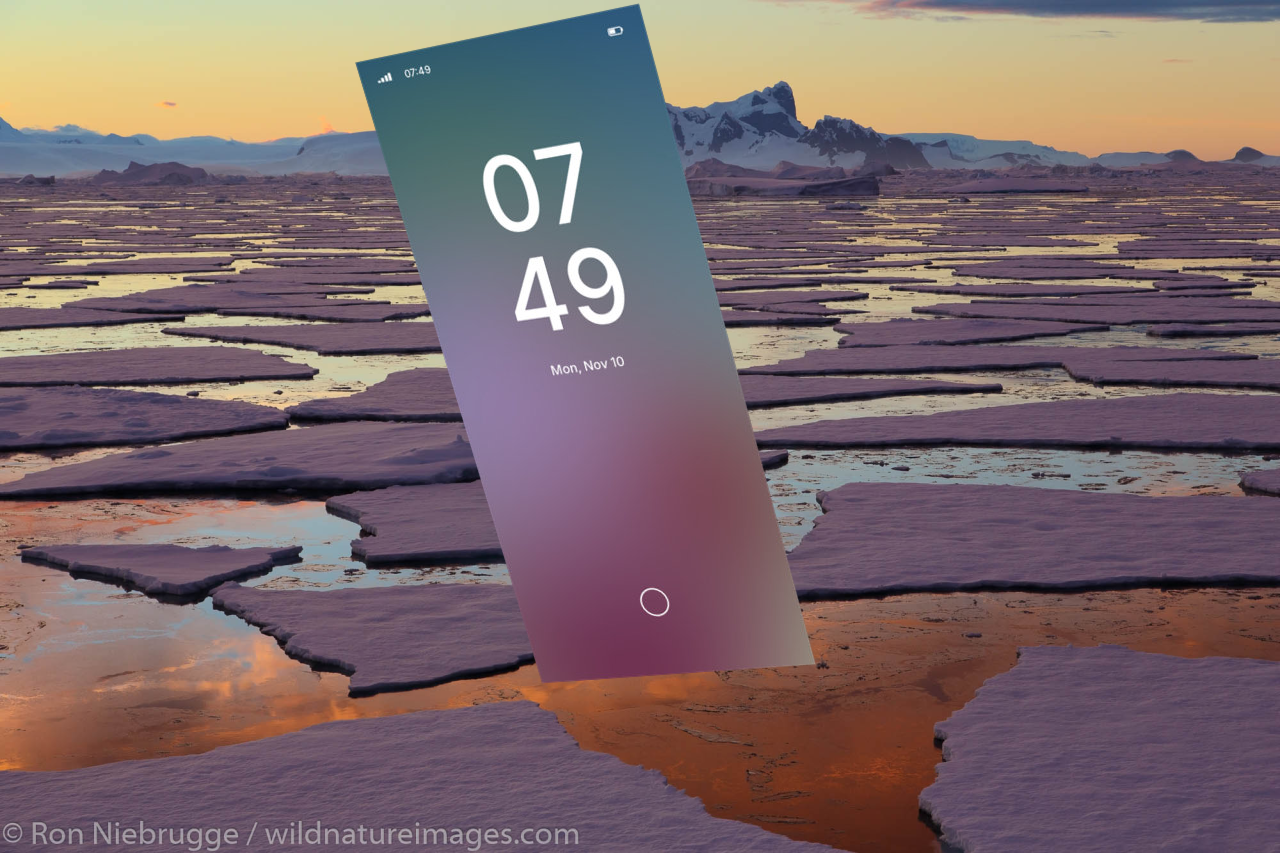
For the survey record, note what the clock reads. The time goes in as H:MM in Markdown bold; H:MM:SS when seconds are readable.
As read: **7:49**
